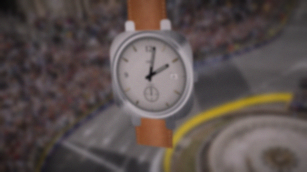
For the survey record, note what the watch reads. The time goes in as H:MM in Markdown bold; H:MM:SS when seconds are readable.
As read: **2:02**
